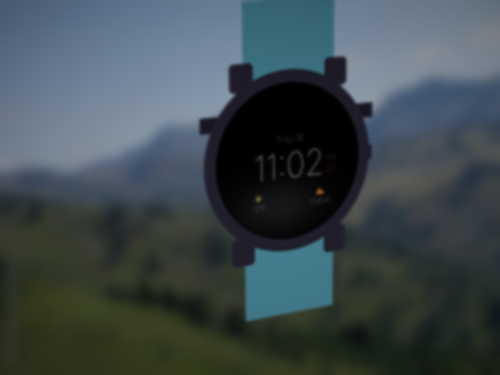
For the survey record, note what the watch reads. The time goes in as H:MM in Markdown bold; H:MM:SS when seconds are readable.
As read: **11:02**
